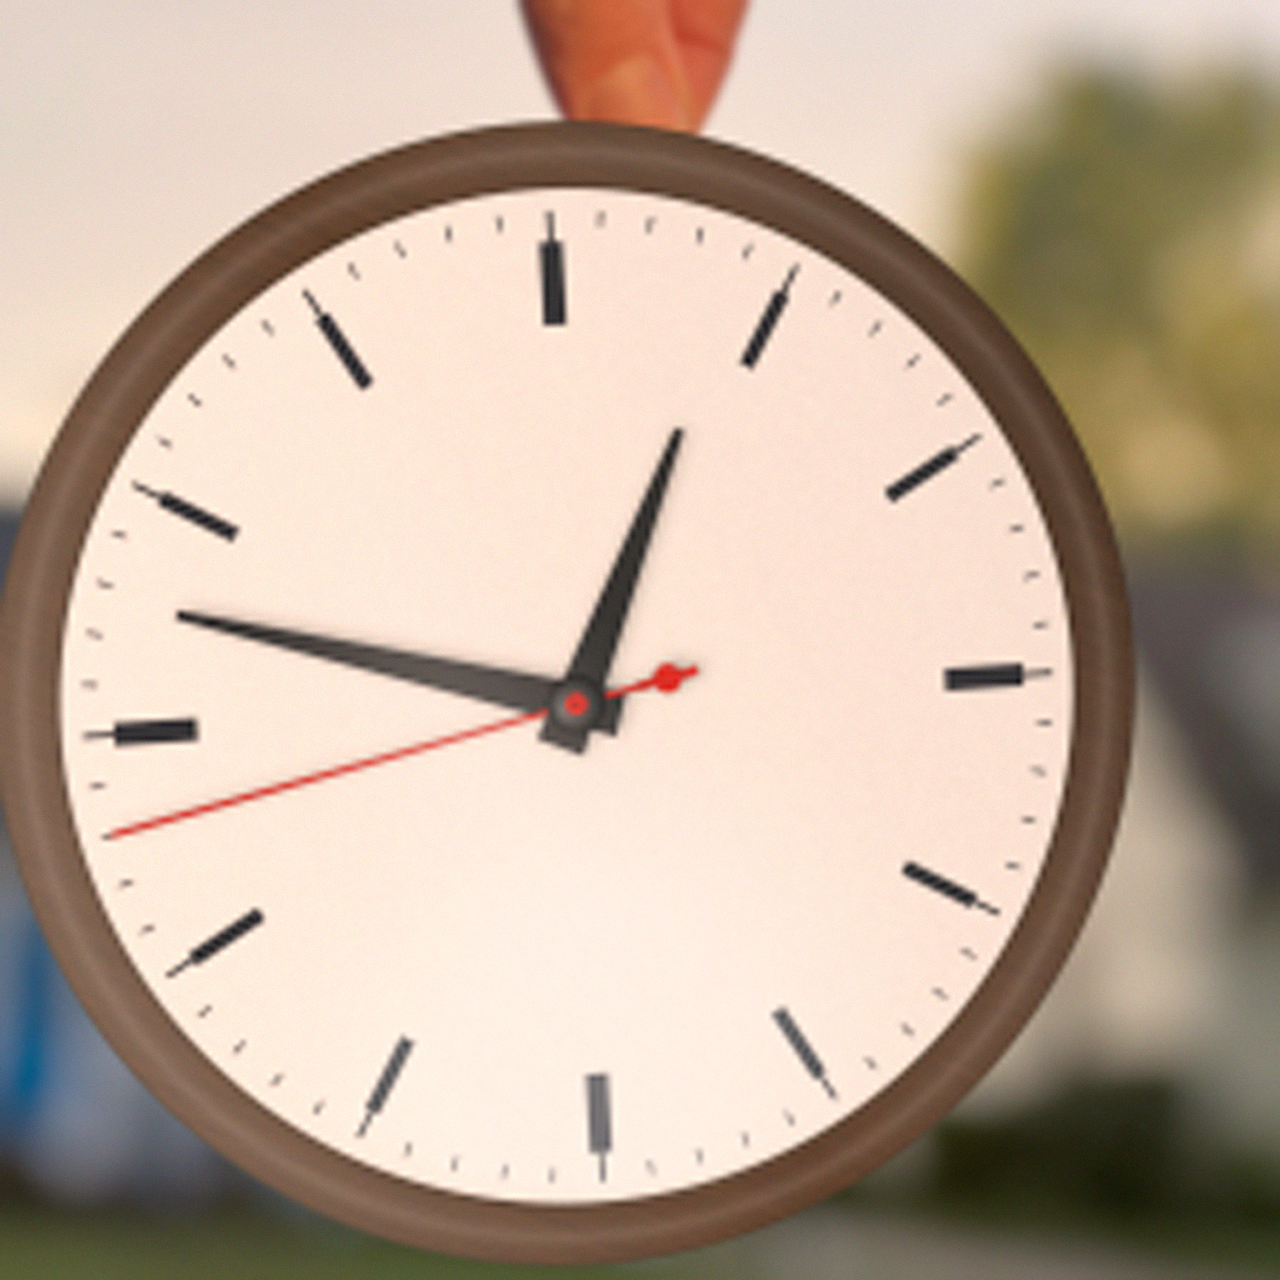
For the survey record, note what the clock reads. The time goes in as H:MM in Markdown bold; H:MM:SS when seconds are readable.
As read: **12:47:43**
